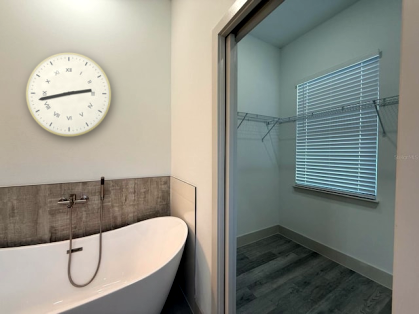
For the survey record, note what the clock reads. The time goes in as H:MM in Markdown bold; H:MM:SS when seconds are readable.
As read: **2:43**
